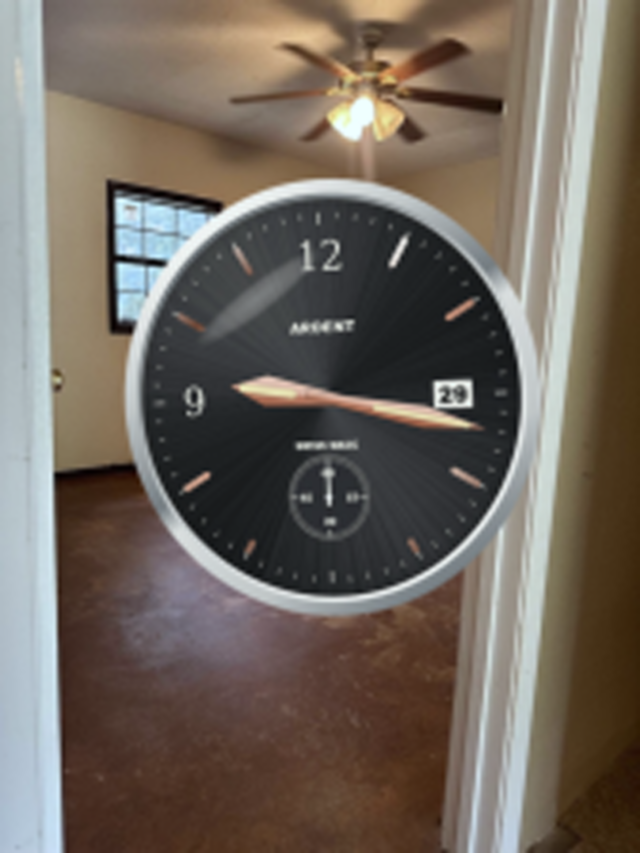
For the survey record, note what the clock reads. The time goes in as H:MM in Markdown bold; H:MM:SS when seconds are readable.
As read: **9:17**
